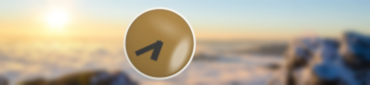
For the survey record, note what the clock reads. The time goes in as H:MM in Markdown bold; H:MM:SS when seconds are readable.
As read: **6:41**
